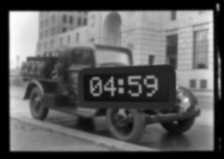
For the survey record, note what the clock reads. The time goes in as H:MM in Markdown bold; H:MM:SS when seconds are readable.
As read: **4:59**
